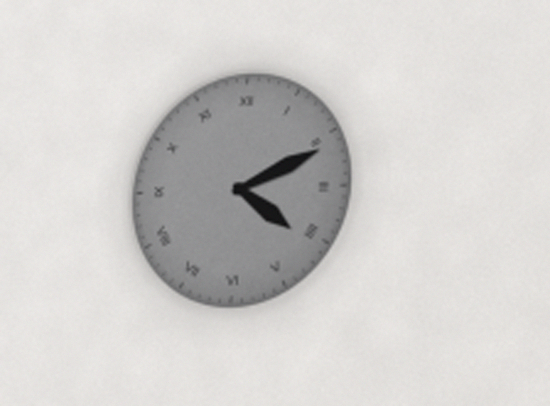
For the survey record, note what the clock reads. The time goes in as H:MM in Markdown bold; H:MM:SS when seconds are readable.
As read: **4:11**
